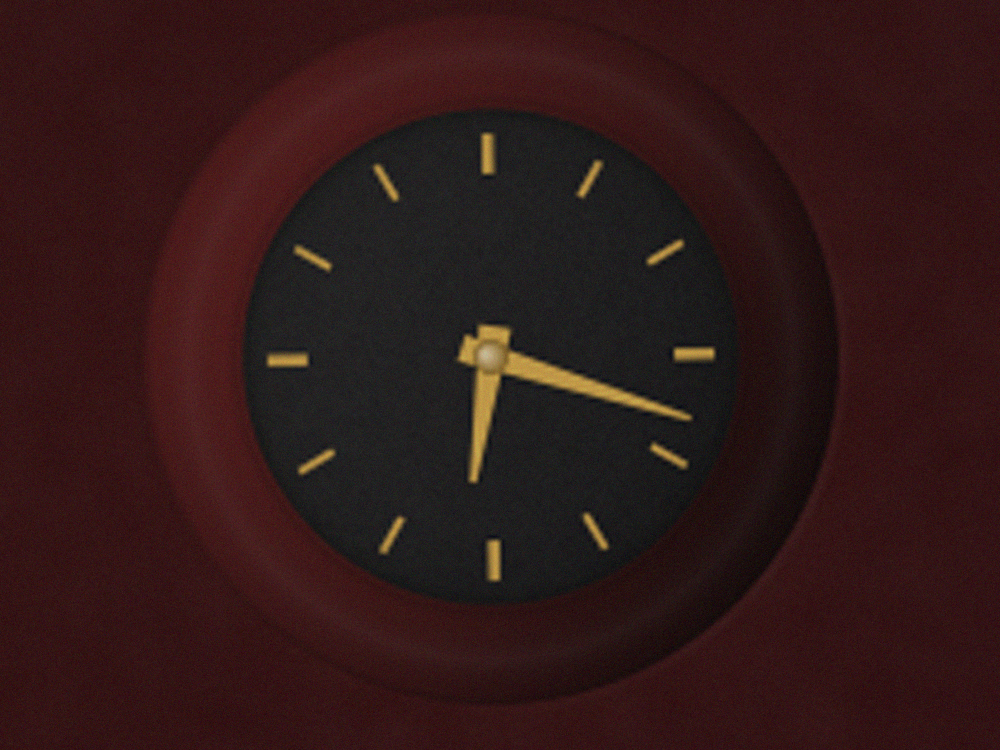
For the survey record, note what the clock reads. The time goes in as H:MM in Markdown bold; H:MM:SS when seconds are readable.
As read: **6:18**
